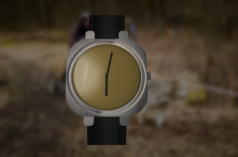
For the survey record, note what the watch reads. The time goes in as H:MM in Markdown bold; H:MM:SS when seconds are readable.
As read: **6:02**
